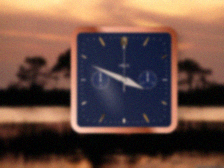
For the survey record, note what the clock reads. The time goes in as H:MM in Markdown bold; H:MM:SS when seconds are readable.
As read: **3:49**
